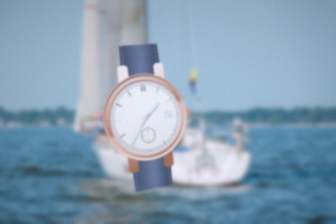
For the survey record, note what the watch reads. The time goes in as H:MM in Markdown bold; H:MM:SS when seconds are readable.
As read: **1:36**
